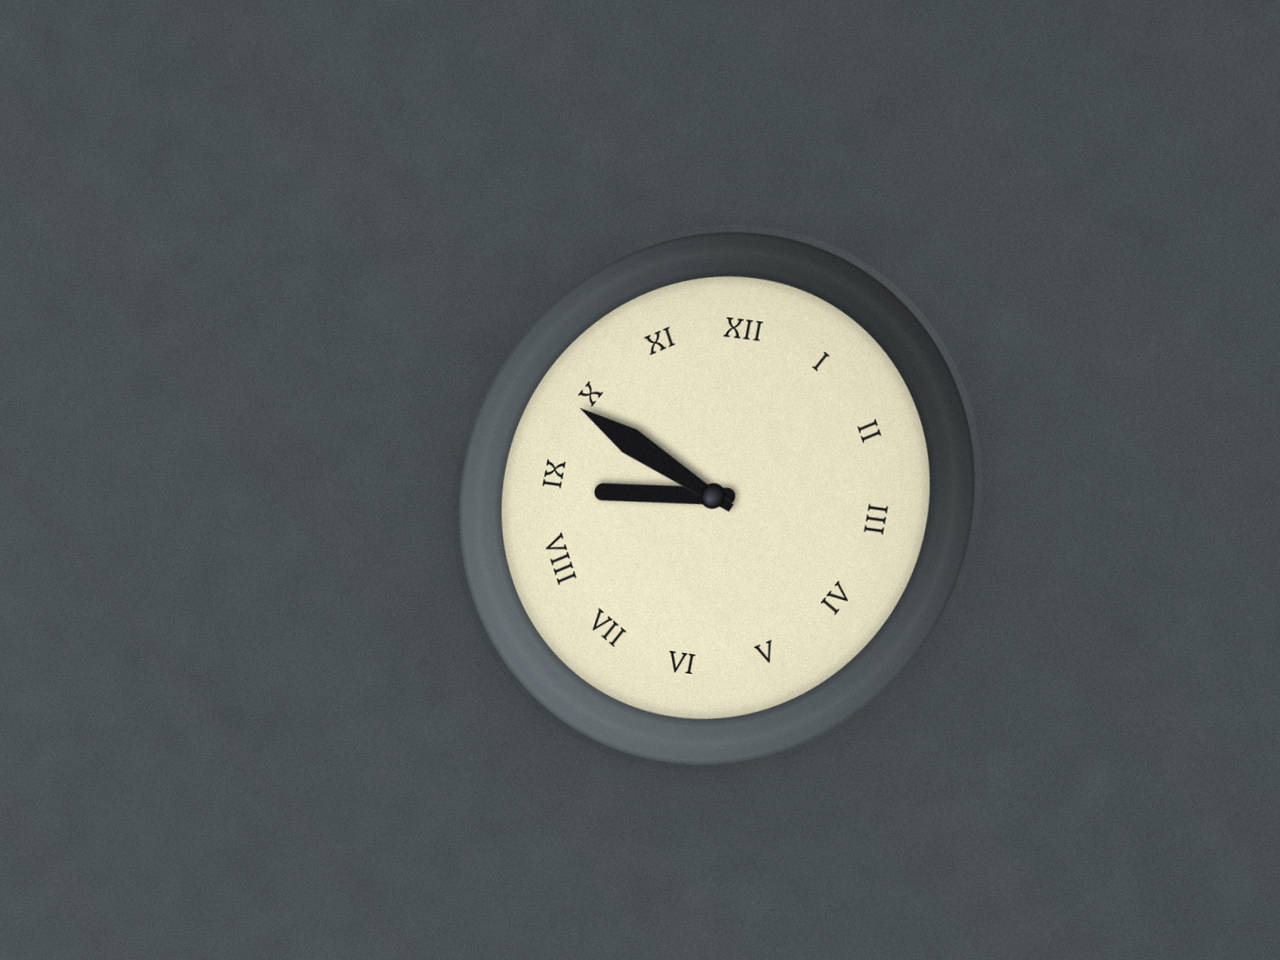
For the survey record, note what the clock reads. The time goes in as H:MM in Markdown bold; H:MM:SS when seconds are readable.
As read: **8:49**
